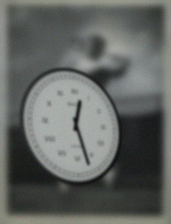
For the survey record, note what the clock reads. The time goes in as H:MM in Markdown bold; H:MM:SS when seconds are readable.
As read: **12:27**
